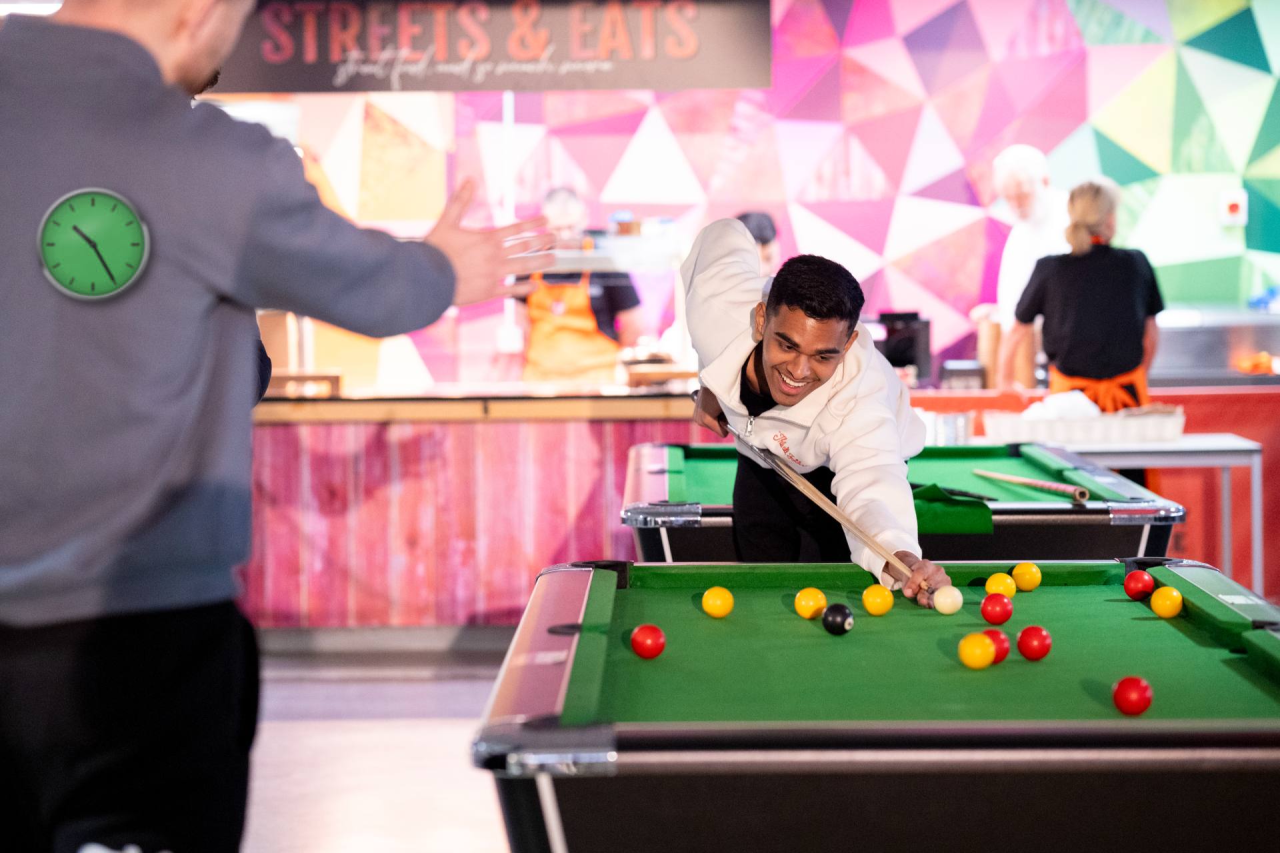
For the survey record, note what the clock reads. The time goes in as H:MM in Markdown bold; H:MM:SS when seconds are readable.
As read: **10:25**
